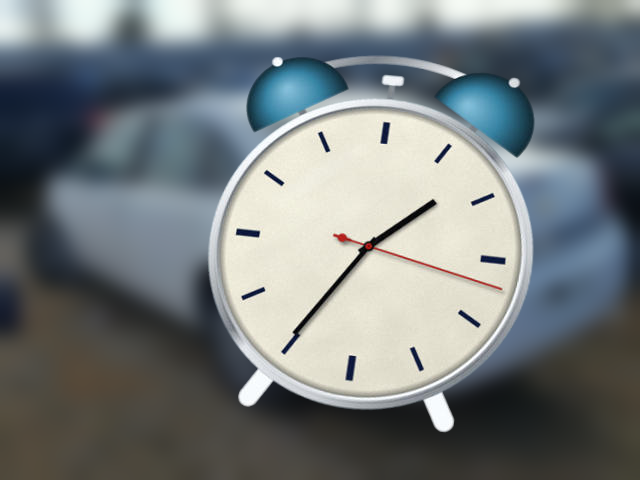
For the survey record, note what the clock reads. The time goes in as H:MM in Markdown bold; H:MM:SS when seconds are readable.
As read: **1:35:17**
